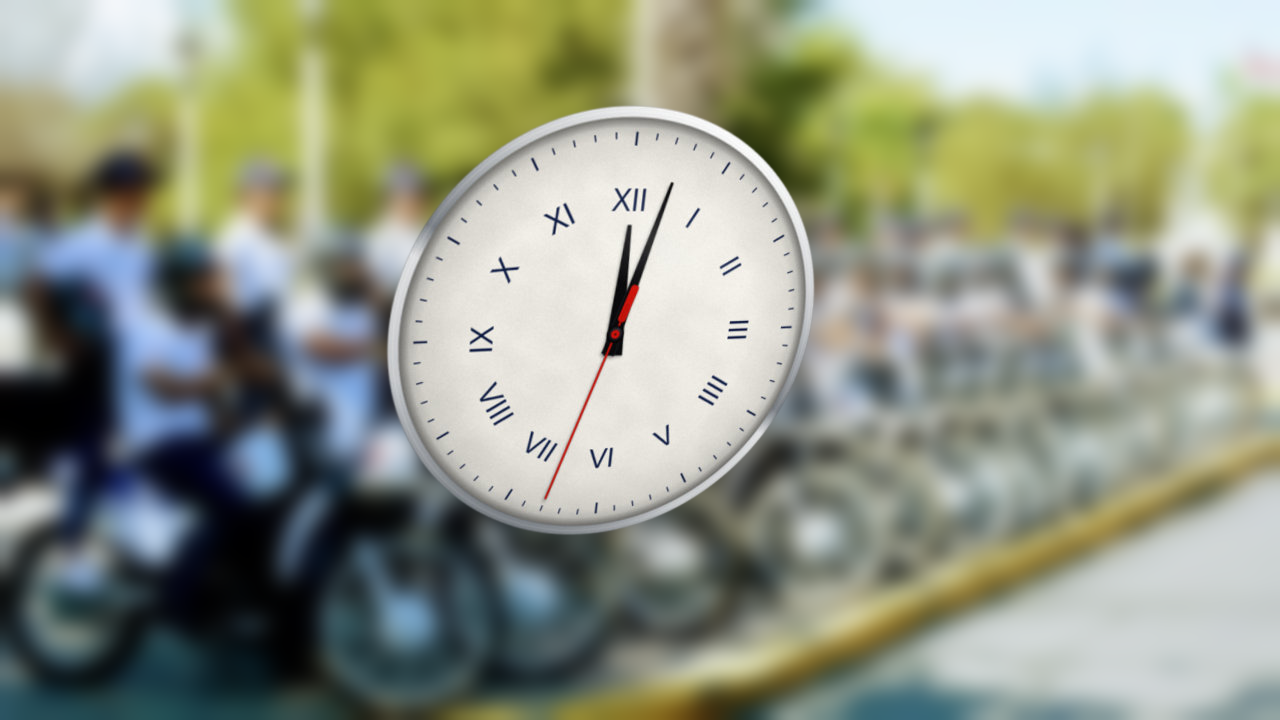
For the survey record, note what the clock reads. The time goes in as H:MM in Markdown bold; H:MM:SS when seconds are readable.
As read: **12:02:33**
